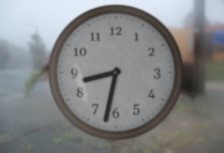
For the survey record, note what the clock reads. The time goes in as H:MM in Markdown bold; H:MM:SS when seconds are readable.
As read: **8:32**
